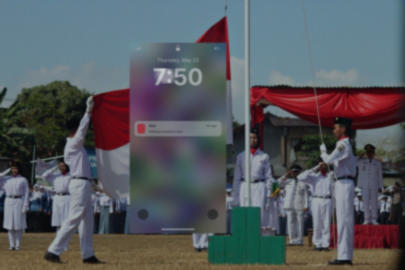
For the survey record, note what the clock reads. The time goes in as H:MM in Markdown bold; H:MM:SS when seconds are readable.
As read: **7:50**
